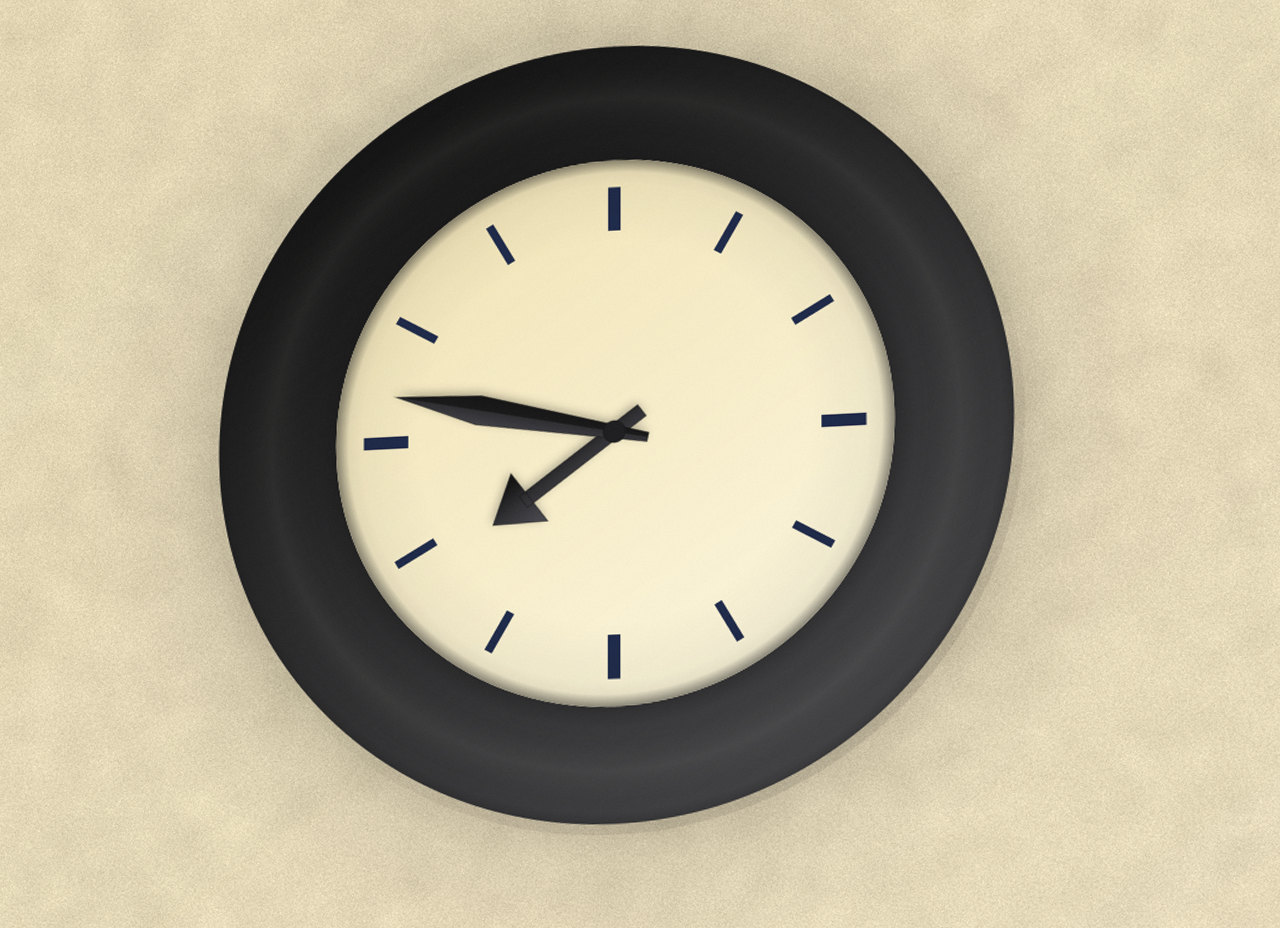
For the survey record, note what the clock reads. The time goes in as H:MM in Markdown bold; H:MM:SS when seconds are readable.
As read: **7:47**
